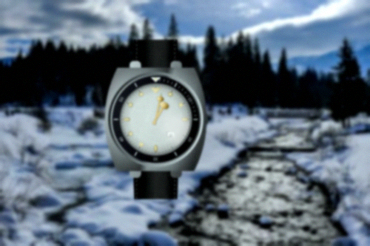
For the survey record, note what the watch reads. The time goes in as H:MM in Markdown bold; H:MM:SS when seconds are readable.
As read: **1:02**
